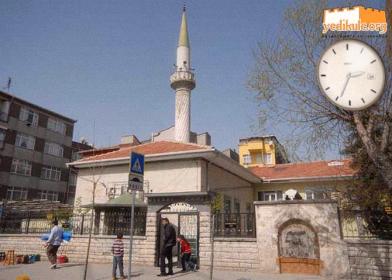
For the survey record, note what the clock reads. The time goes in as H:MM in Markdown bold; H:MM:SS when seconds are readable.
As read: **2:34**
